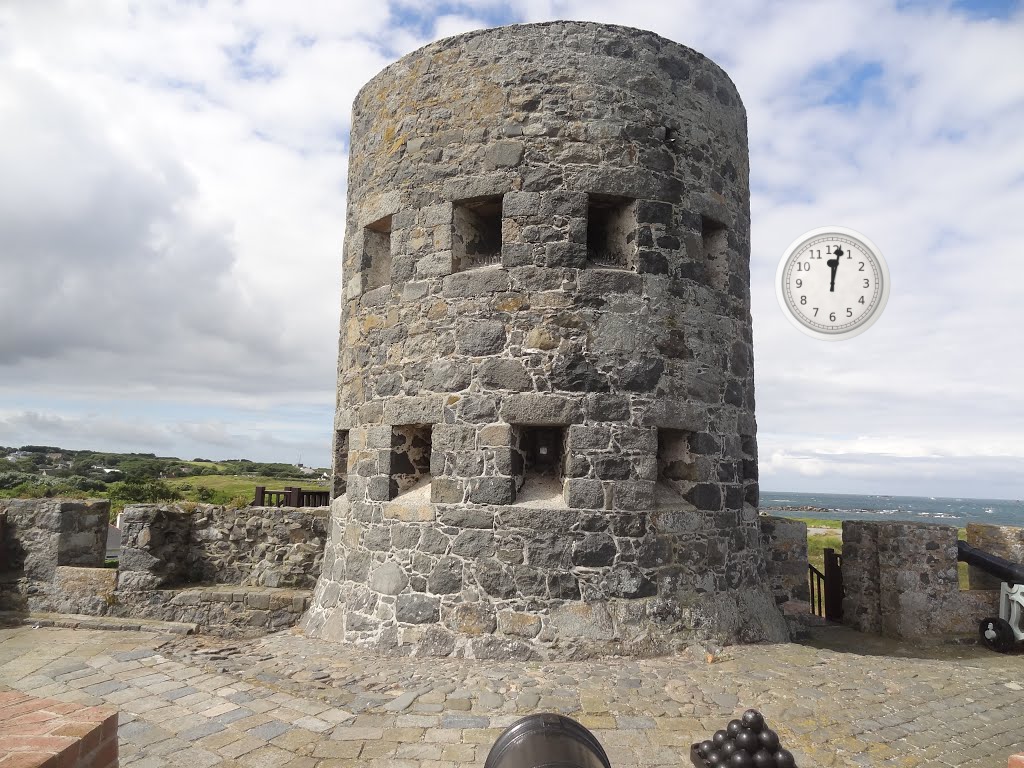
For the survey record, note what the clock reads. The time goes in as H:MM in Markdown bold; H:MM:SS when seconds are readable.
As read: **12:02**
